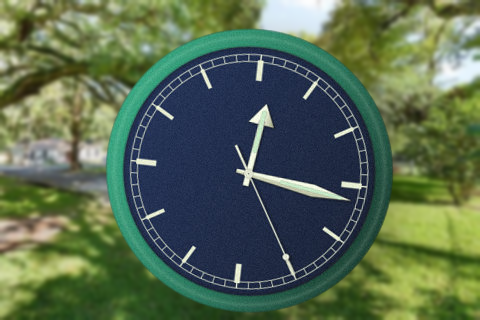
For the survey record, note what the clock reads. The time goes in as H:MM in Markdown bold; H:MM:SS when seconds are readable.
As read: **12:16:25**
